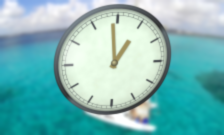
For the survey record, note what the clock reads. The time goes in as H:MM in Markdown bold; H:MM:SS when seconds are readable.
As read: **12:59**
